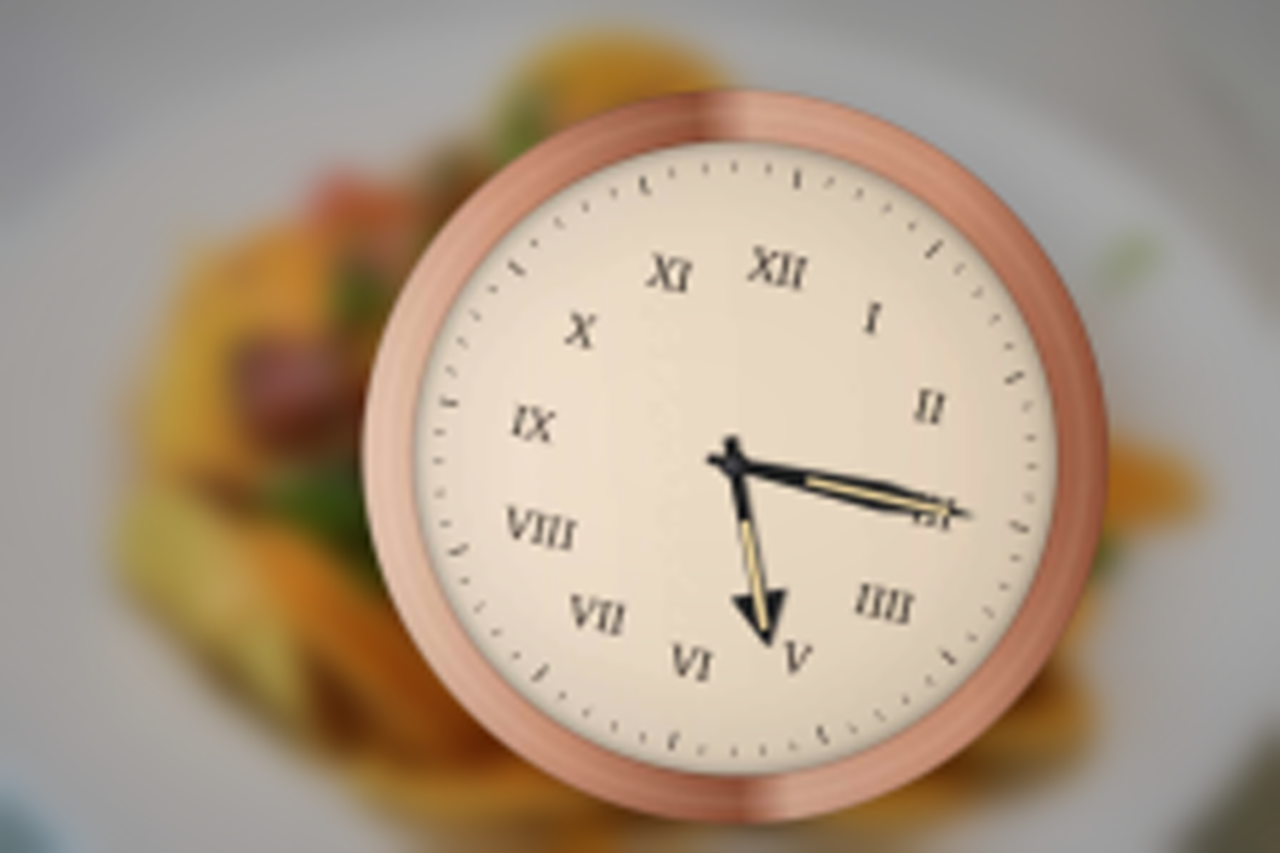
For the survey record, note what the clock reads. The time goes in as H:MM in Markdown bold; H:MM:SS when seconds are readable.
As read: **5:15**
